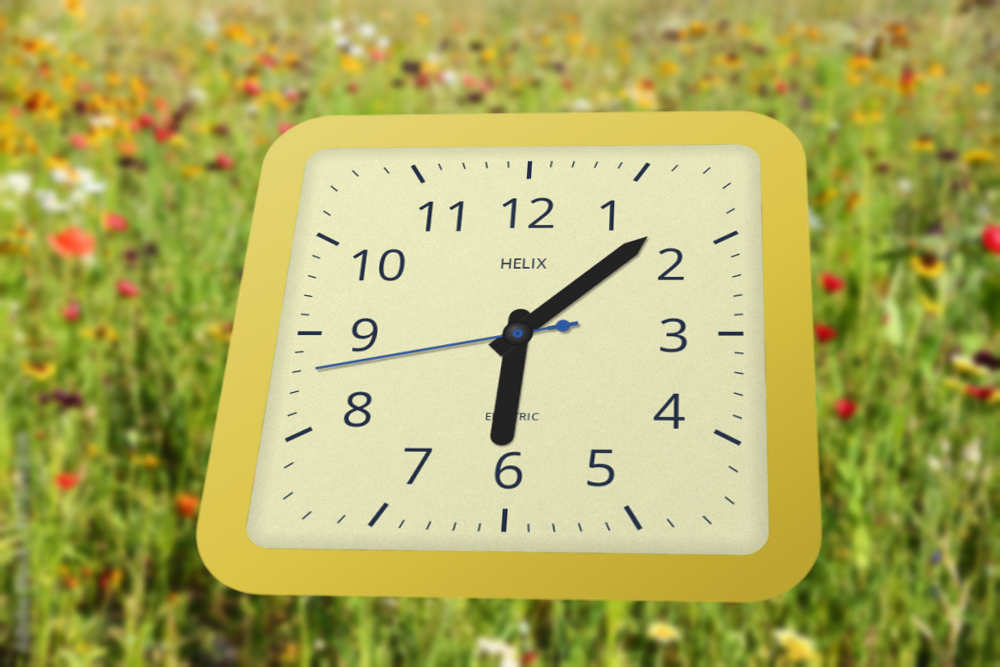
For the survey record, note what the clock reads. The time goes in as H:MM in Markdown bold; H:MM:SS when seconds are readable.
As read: **6:07:43**
